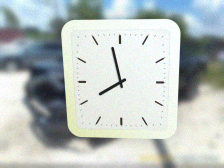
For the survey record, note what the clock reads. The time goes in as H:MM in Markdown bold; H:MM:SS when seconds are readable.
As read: **7:58**
